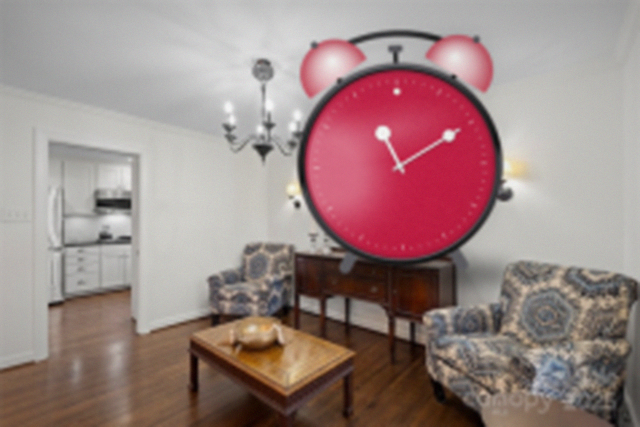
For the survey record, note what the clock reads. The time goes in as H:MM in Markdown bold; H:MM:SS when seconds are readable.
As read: **11:10**
